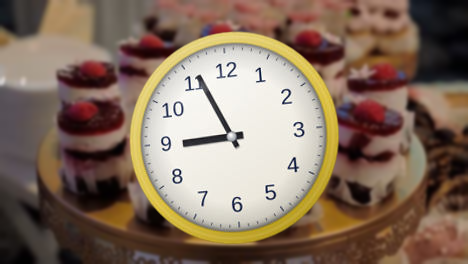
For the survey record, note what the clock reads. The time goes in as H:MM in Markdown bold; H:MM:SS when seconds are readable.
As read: **8:56**
